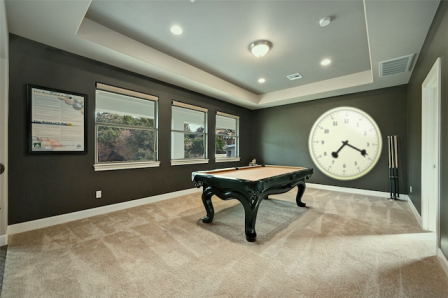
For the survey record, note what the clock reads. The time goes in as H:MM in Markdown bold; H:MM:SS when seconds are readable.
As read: **7:19**
